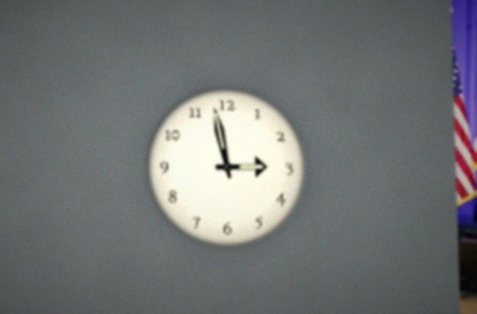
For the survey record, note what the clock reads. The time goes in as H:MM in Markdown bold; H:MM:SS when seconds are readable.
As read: **2:58**
